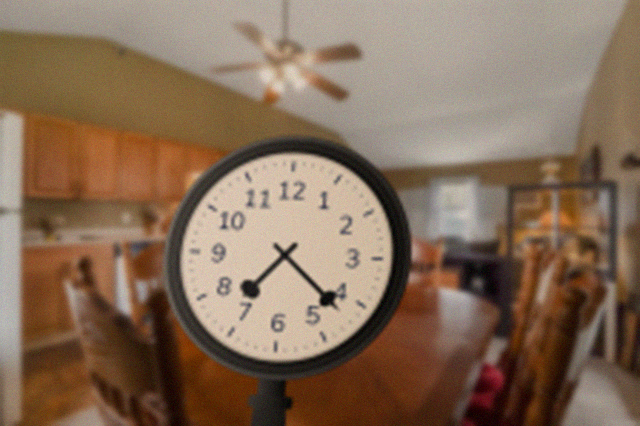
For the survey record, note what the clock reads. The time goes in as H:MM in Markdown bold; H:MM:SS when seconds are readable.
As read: **7:22**
